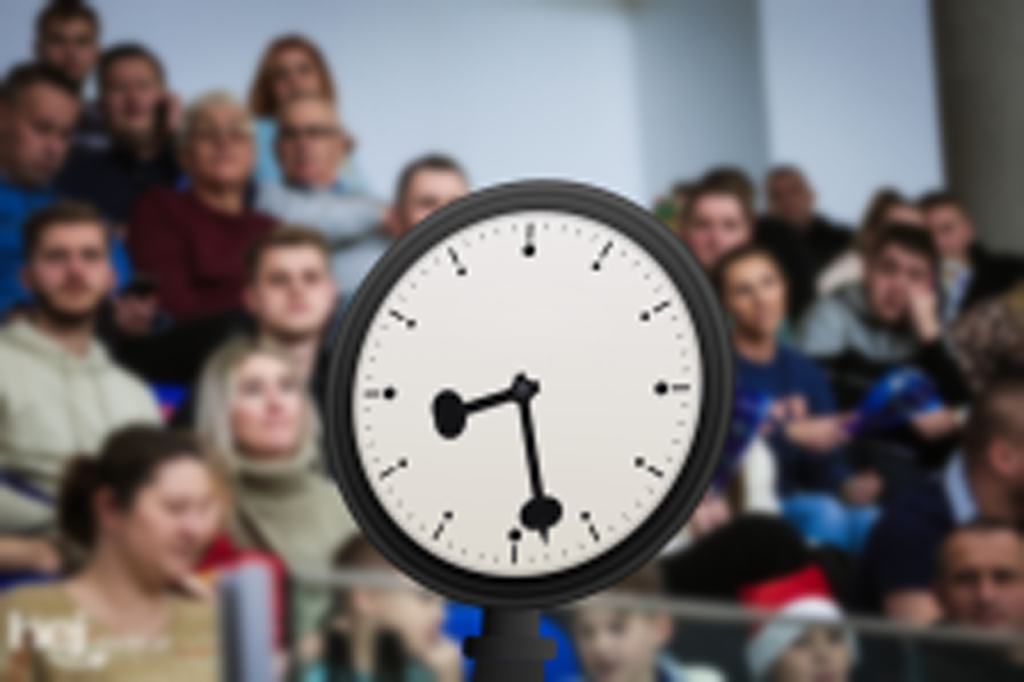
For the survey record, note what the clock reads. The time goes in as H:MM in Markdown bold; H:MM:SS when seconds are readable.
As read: **8:28**
